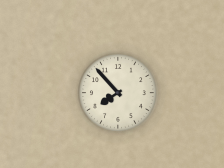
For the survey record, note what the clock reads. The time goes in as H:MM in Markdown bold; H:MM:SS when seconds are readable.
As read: **7:53**
